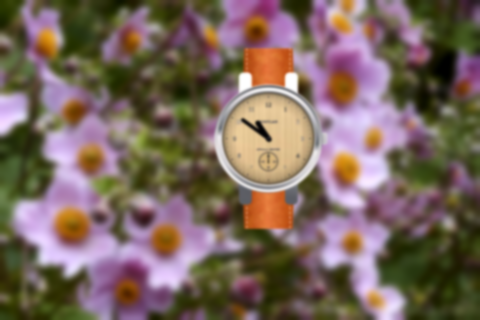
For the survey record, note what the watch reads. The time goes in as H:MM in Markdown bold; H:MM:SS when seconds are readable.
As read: **10:51**
